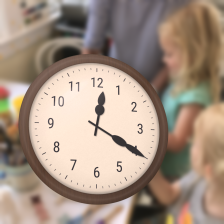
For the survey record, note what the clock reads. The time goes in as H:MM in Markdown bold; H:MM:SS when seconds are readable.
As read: **12:20**
